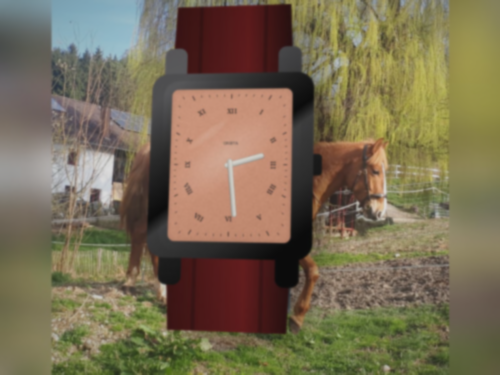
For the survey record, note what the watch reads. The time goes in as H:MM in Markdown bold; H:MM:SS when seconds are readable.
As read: **2:29**
